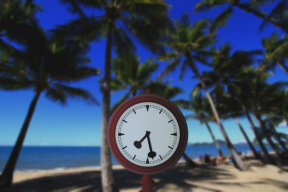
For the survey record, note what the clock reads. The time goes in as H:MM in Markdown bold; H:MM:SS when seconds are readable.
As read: **7:28**
